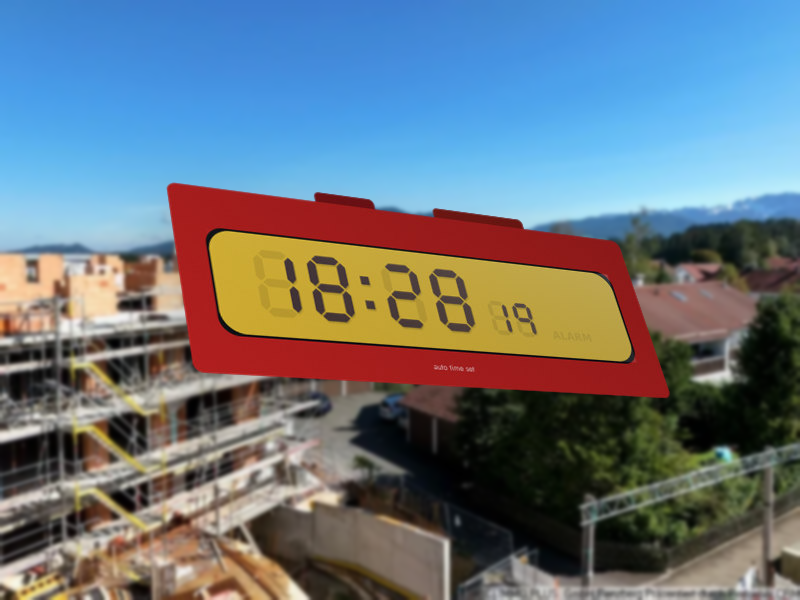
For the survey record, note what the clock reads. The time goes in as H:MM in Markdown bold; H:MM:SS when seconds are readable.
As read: **18:28:19**
